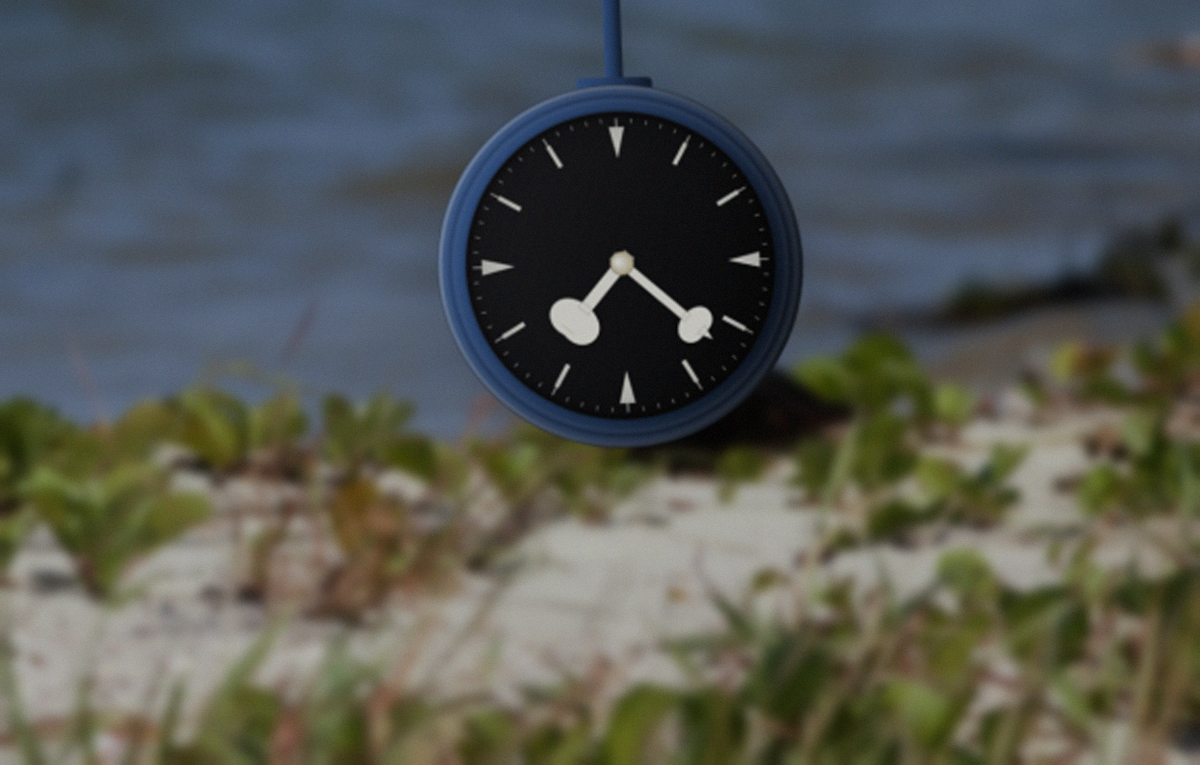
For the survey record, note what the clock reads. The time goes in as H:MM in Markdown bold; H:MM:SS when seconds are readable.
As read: **7:22**
